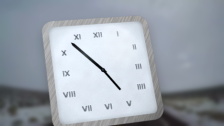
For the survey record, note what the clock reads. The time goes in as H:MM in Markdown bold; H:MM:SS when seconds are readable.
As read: **4:53**
